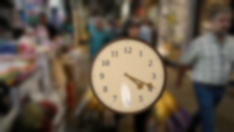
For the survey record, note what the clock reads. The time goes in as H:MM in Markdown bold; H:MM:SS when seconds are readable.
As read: **4:19**
